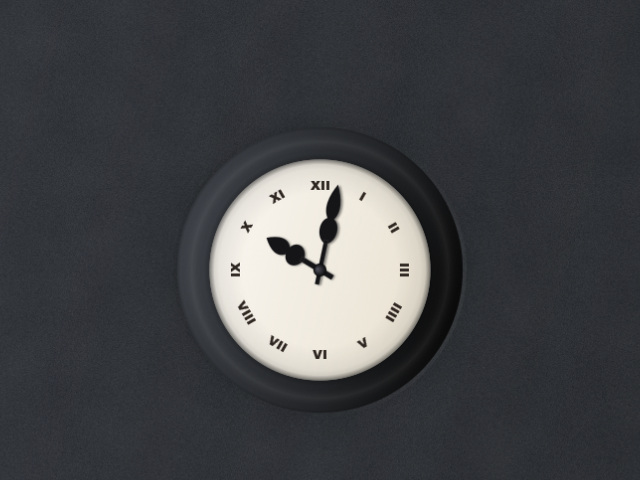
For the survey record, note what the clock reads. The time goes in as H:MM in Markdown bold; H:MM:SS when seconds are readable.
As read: **10:02**
